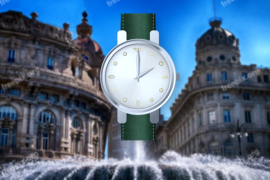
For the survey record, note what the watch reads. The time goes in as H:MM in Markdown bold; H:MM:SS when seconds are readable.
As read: **2:00**
